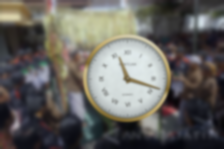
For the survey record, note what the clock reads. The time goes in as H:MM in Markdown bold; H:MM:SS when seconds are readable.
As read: **11:18**
